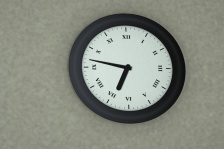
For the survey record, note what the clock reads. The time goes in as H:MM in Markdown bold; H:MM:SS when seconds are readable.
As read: **6:47**
